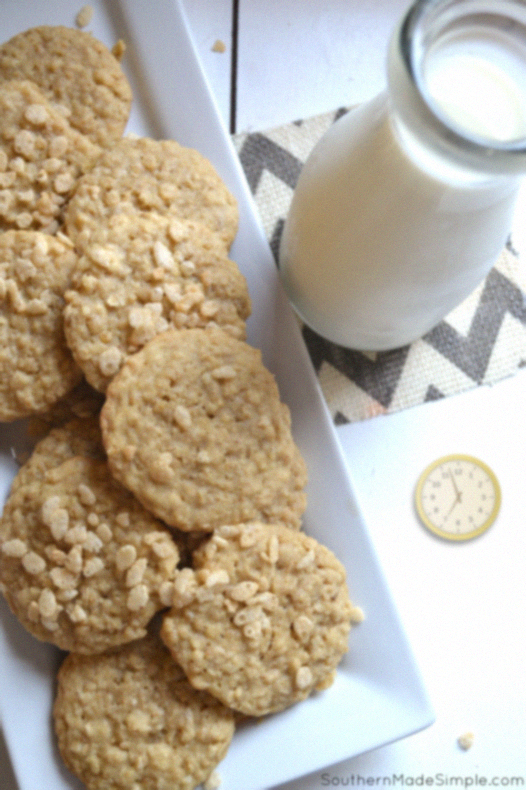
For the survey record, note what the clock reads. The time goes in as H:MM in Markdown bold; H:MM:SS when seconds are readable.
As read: **6:57**
